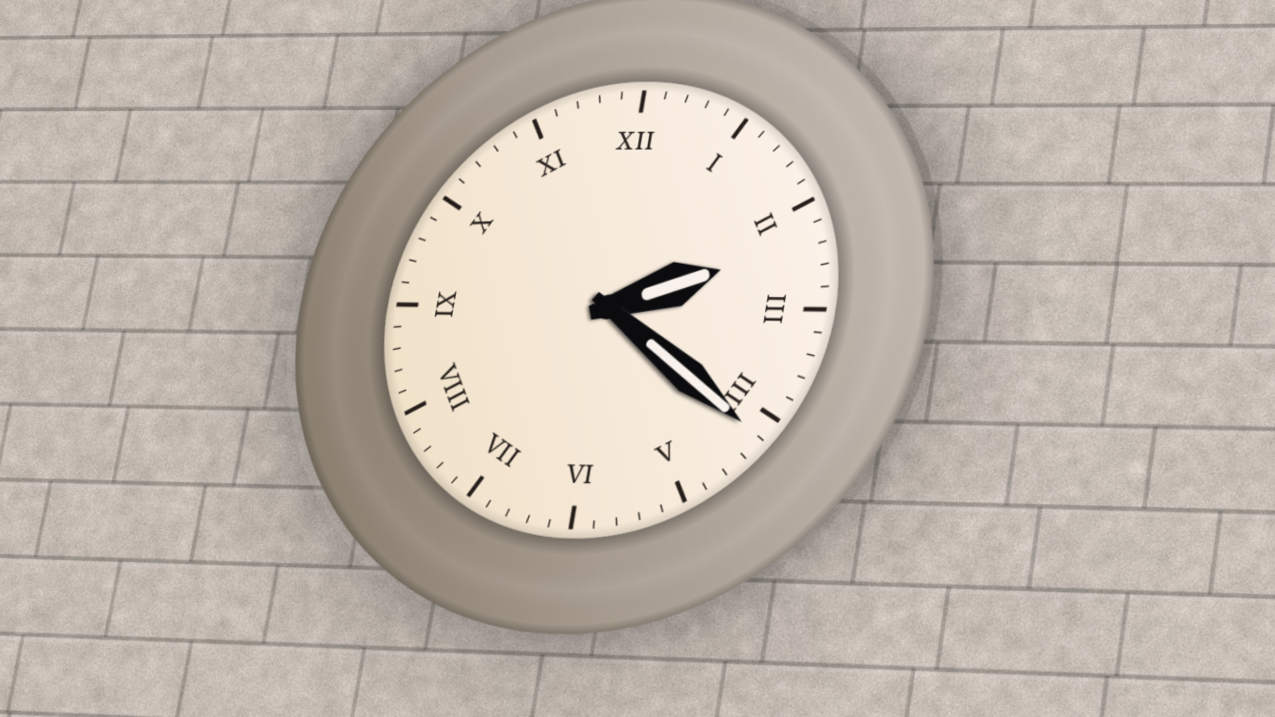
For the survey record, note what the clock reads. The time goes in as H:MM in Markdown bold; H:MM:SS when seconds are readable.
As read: **2:21**
